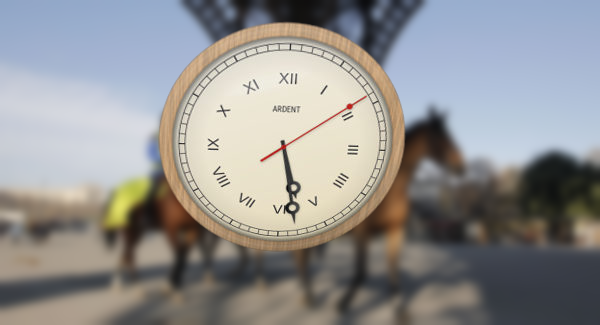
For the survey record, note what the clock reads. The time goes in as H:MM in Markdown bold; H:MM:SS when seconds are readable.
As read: **5:28:09**
